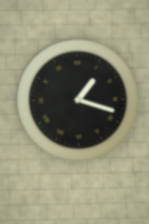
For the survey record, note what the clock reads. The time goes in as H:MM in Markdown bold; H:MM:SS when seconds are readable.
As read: **1:18**
